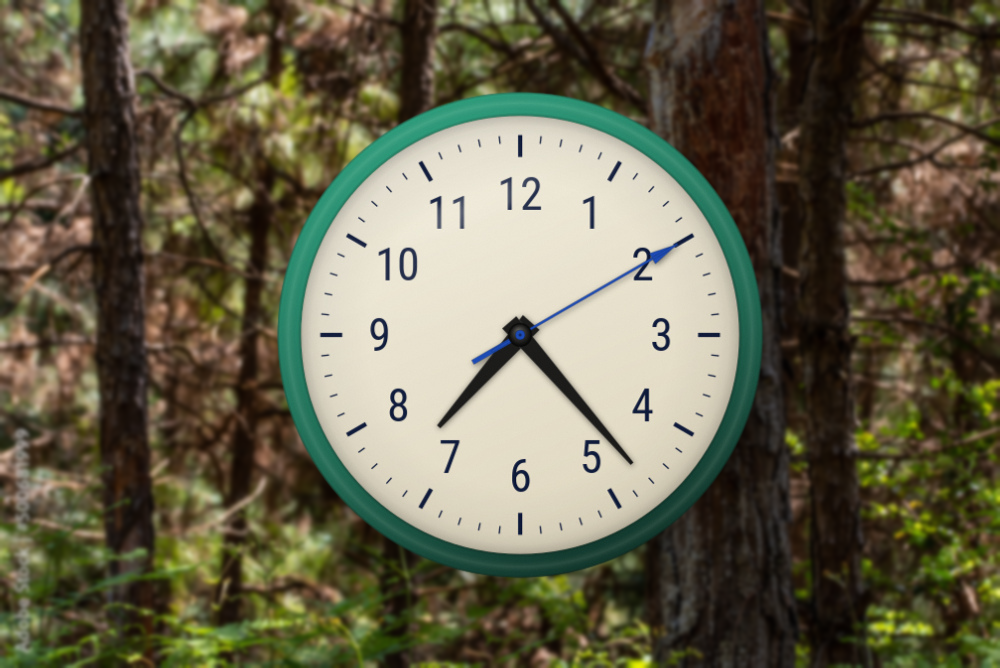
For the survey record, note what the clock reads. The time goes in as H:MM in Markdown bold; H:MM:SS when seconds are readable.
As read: **7:23:10**
